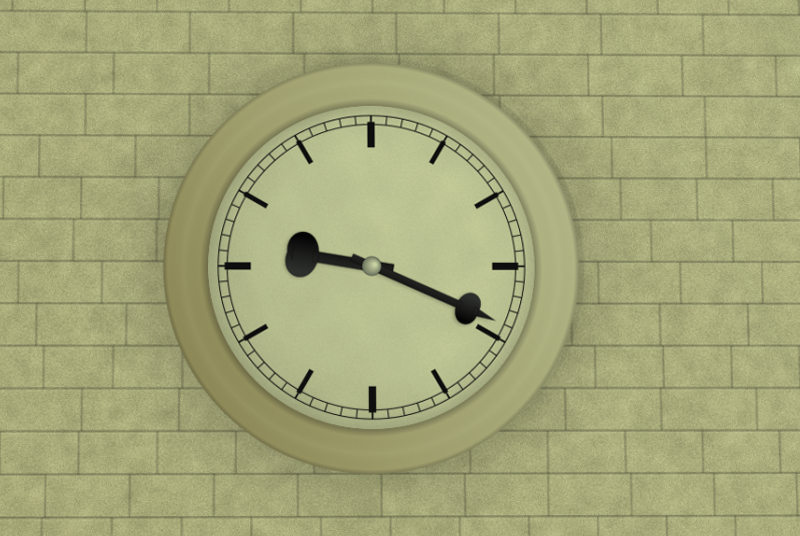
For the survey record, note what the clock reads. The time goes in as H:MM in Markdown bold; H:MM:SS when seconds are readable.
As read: **9:19**
